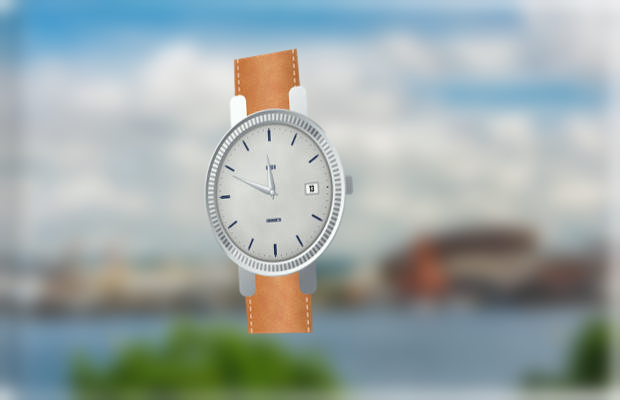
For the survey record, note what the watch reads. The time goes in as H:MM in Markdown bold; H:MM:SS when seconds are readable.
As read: **11:49**
